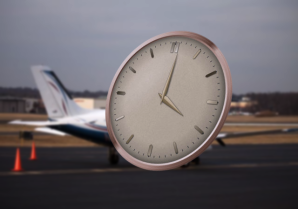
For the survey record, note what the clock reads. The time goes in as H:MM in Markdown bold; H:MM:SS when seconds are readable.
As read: **4:01**
